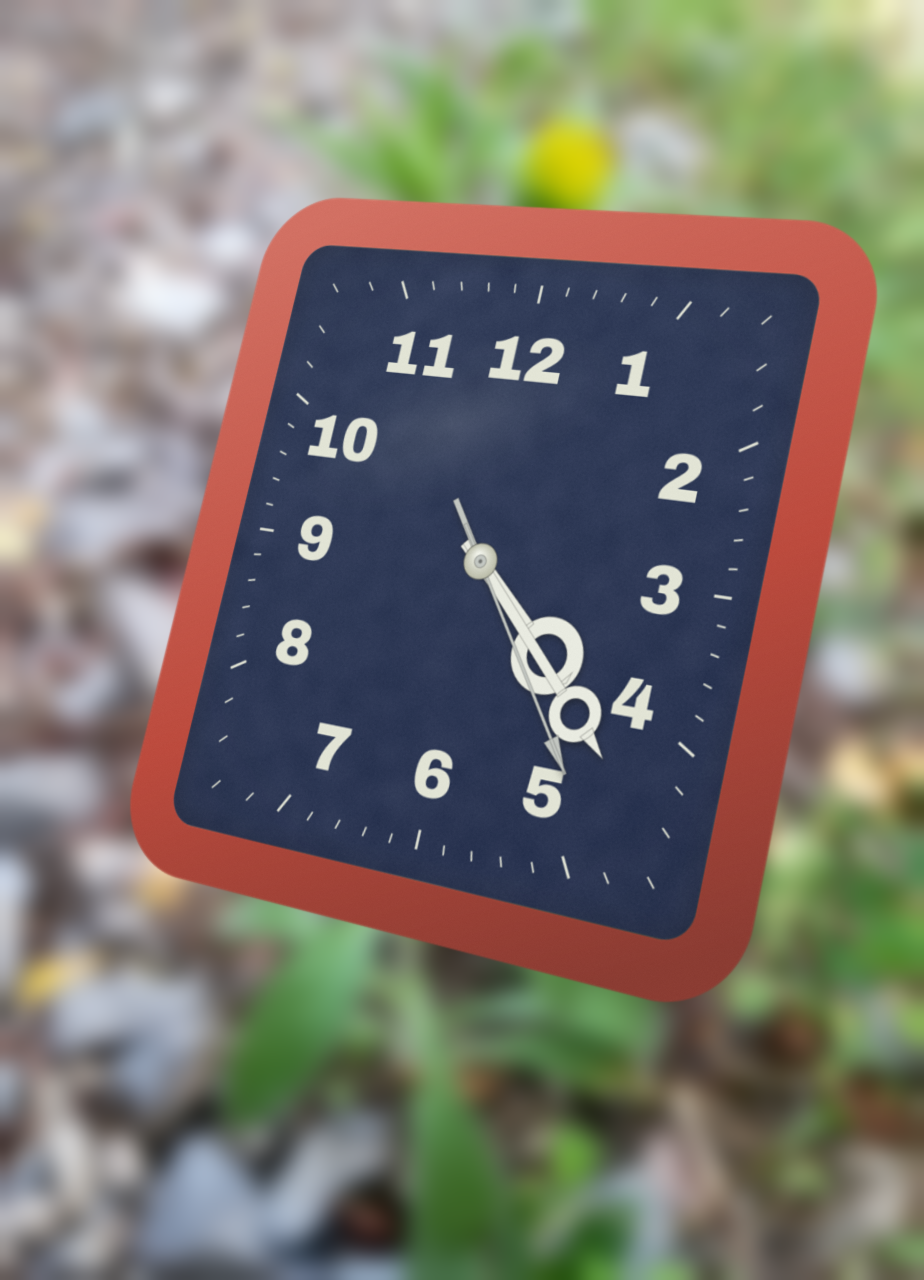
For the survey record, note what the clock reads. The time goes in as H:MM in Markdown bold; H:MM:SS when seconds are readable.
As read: **4:22:24**
